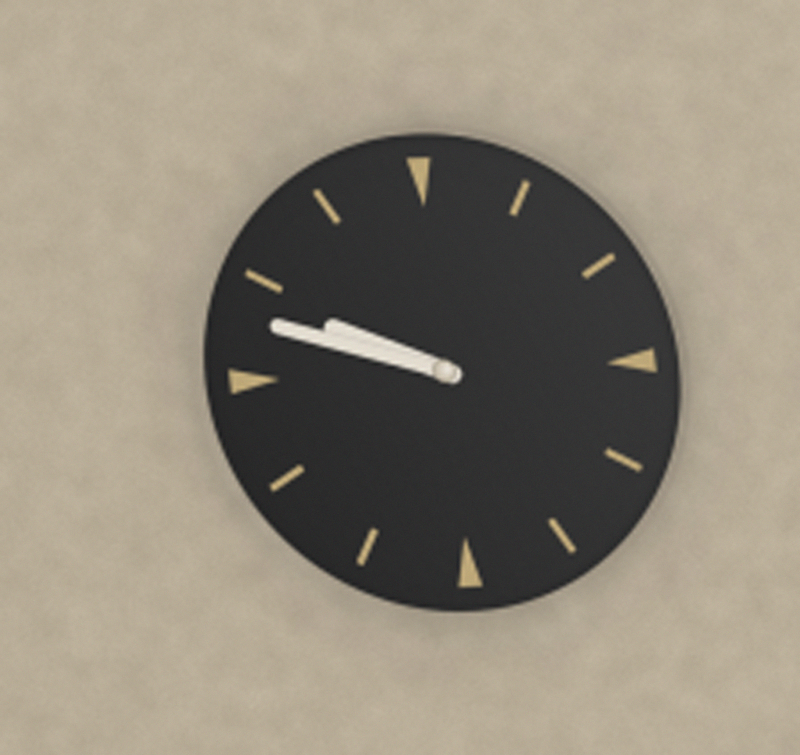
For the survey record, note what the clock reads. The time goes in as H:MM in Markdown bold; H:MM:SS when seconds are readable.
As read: **9:48**
